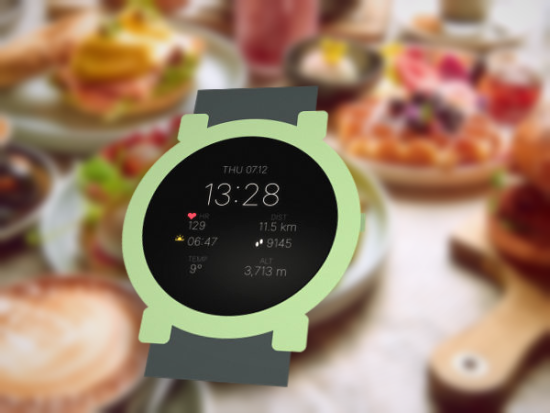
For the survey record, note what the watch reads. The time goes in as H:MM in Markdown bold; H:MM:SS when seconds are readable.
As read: **13:28**
